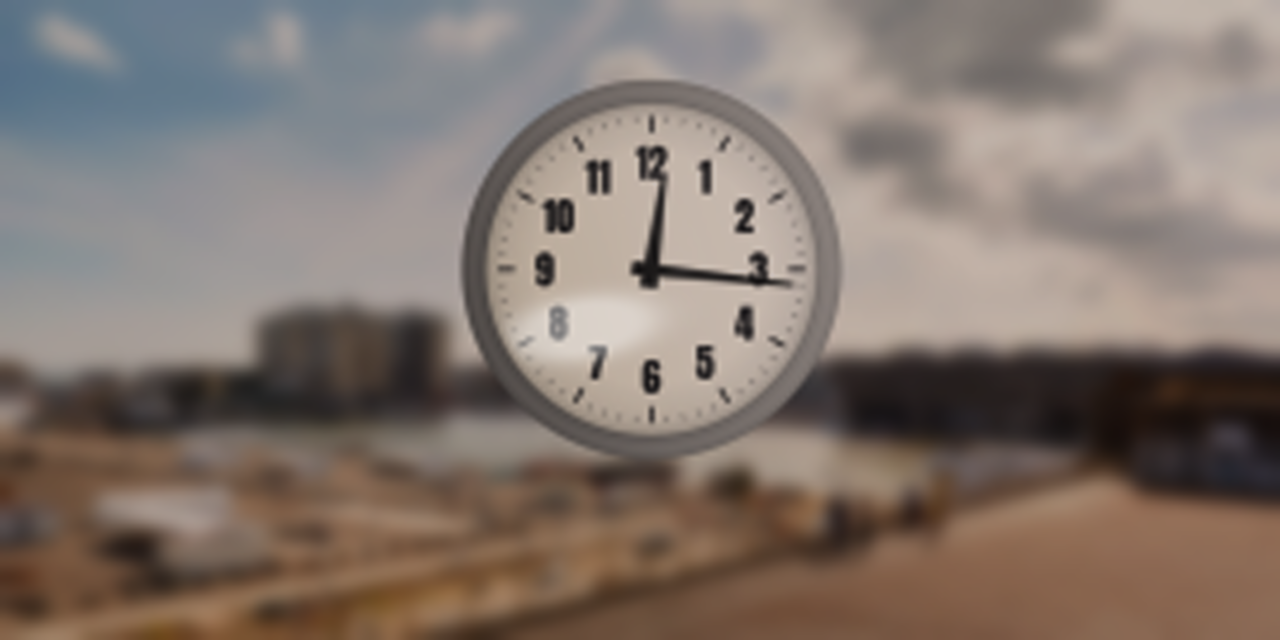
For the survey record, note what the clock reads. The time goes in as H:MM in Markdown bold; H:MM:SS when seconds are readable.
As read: **12:16**
